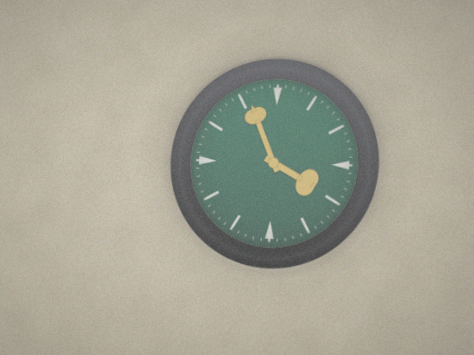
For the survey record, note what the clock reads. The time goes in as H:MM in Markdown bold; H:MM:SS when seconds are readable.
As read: **3:56**
